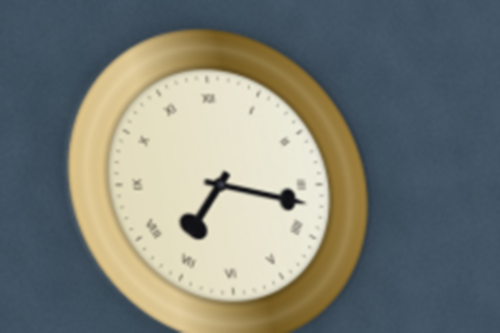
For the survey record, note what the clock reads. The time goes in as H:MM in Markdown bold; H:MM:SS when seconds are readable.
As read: **7:17**
